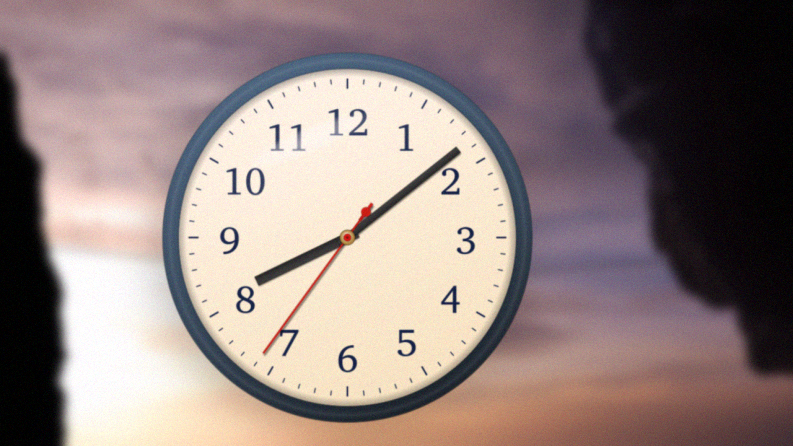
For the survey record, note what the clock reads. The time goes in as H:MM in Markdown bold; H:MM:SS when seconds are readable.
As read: **8:08:36**
